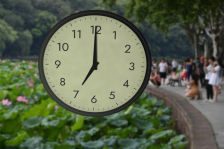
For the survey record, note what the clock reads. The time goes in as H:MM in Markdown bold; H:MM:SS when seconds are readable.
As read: **7:00**
